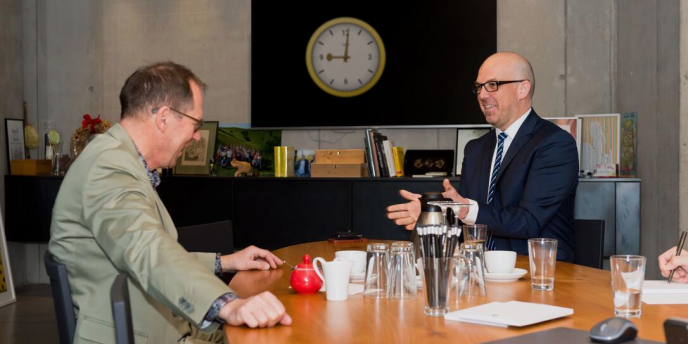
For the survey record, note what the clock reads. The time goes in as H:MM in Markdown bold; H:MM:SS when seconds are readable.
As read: **9:01**
